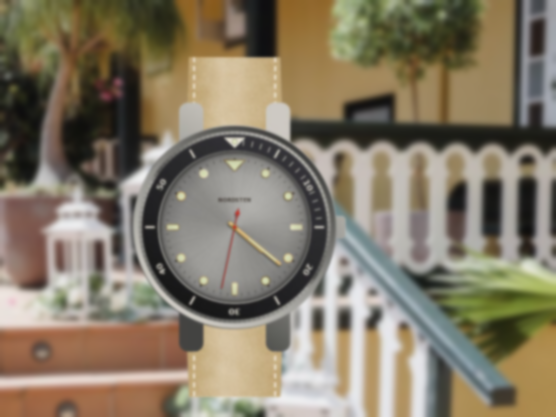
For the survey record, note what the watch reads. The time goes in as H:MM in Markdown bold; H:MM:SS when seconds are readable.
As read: **4:21:32**
